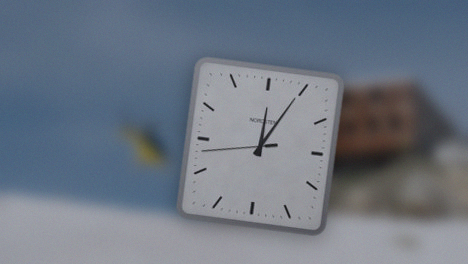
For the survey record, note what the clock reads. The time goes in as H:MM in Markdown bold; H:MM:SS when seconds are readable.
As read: **12:04:43**
